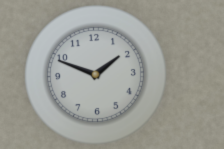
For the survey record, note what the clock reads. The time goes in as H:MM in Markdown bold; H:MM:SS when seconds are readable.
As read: **1:49**
